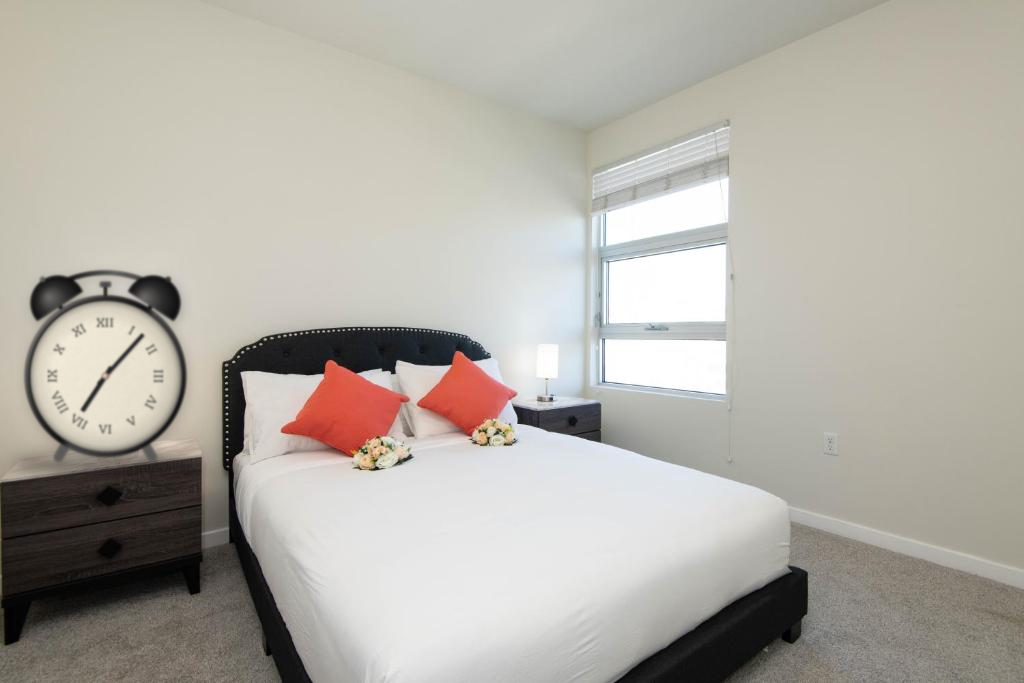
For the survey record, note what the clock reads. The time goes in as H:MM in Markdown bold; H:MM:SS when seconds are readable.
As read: **7:07**
